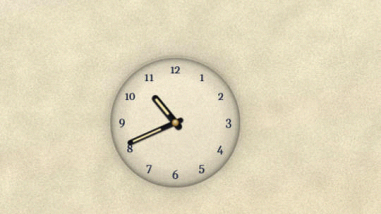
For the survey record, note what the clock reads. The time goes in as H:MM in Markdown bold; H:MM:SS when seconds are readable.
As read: **10:41**
